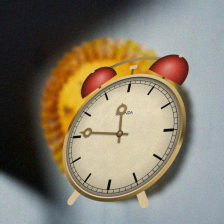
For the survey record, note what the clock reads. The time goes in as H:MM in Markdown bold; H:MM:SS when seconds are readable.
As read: **11:46**
